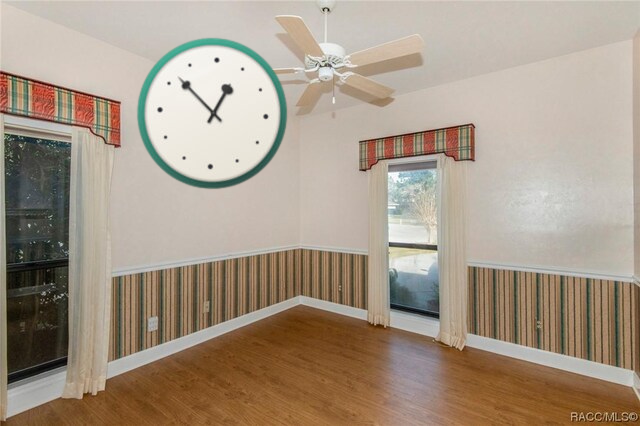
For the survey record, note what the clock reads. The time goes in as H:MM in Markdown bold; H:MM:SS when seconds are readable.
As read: **12:52**
